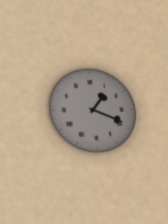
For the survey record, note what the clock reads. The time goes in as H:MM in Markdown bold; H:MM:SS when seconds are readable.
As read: **1:19**
